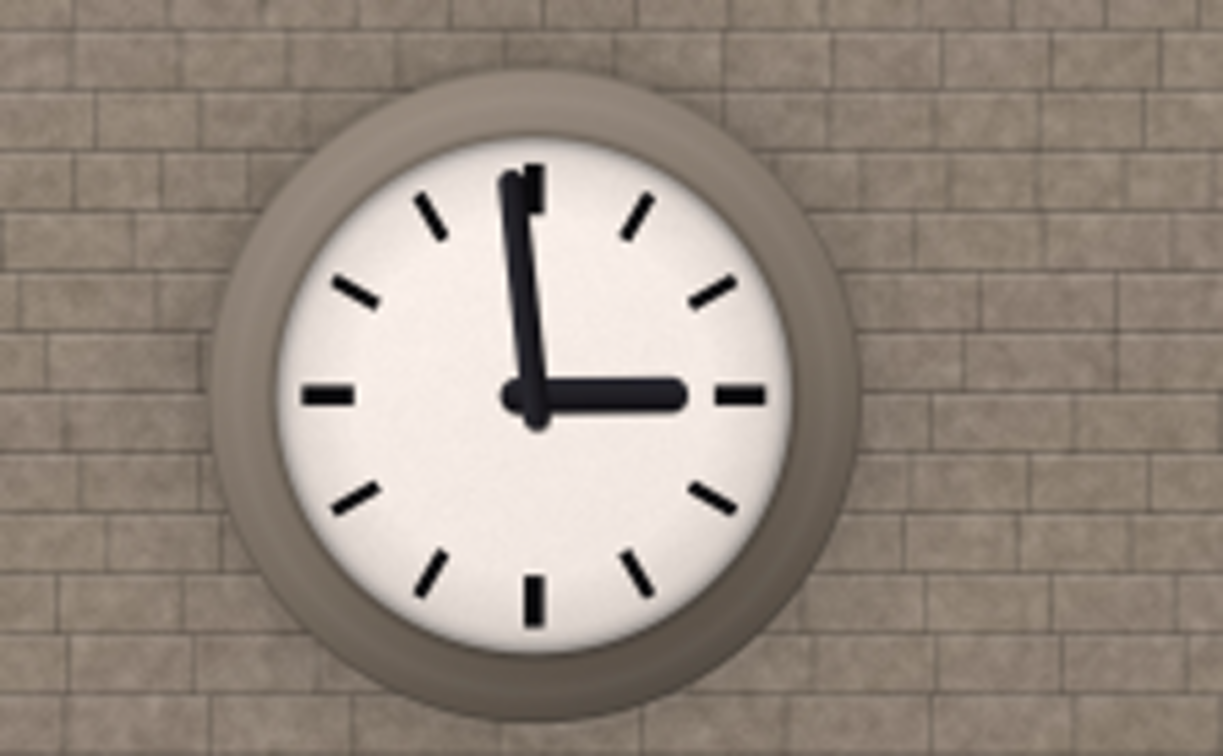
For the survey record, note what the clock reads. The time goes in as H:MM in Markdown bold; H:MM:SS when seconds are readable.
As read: **2:59**
